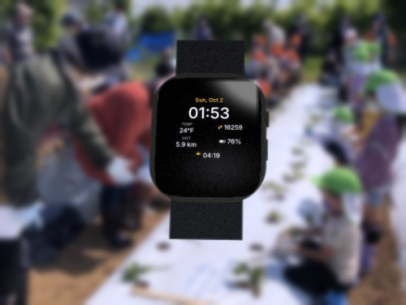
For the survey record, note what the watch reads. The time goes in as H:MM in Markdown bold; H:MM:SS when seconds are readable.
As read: **1:53**
